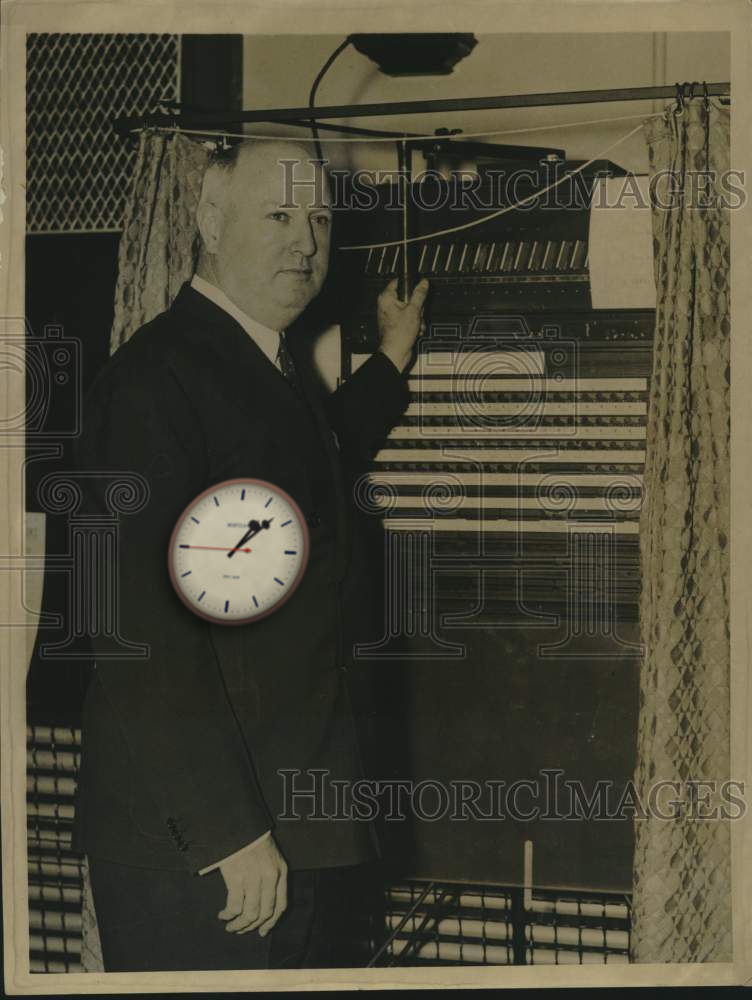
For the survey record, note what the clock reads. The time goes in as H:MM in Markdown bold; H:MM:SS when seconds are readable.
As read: **1:07:45**
